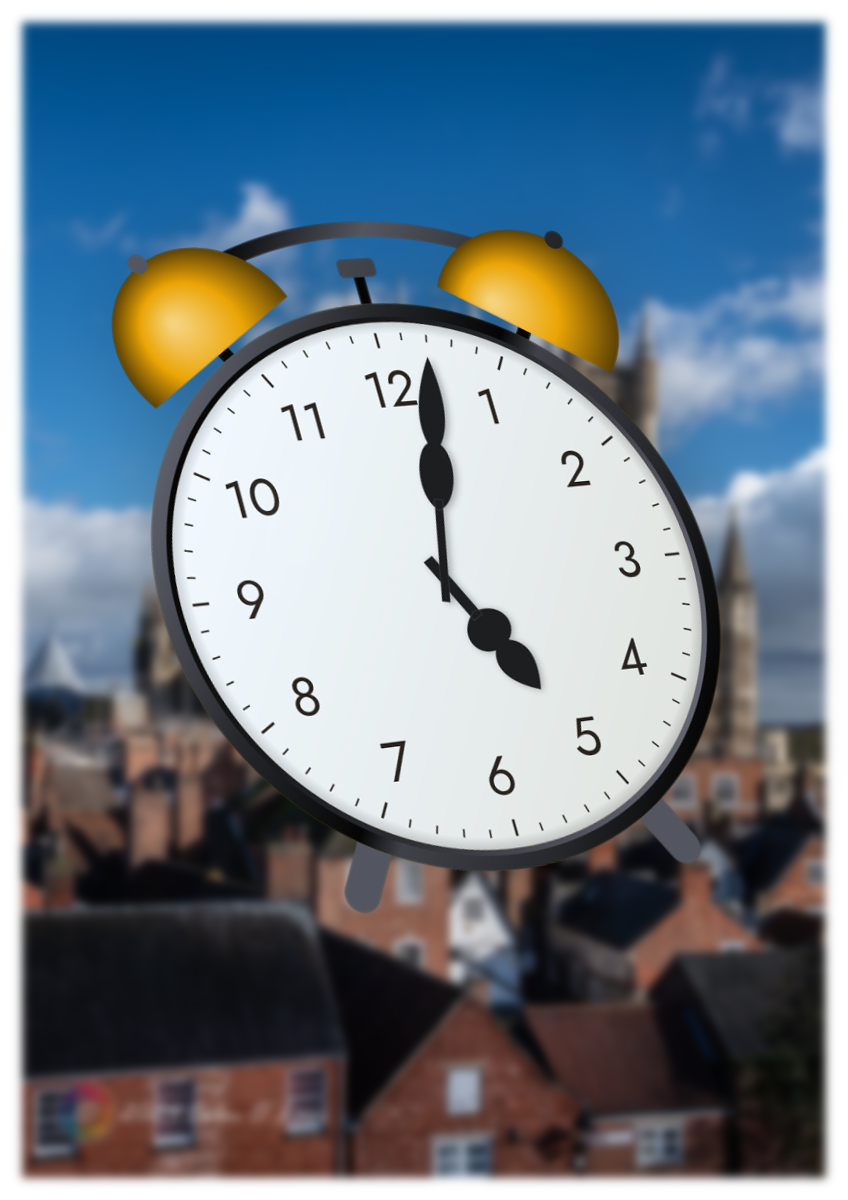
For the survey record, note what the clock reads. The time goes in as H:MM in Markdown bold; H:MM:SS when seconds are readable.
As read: **5:02**
